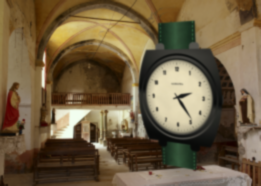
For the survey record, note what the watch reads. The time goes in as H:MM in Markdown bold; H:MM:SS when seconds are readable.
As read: **2:24**
